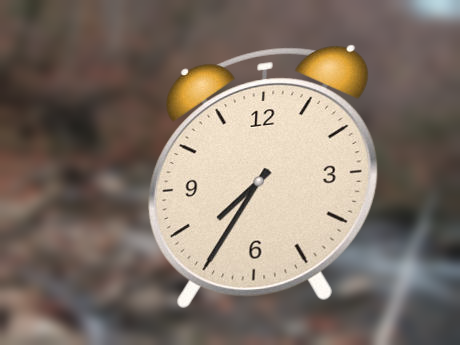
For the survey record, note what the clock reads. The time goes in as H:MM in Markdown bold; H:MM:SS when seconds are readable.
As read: **7:35**
